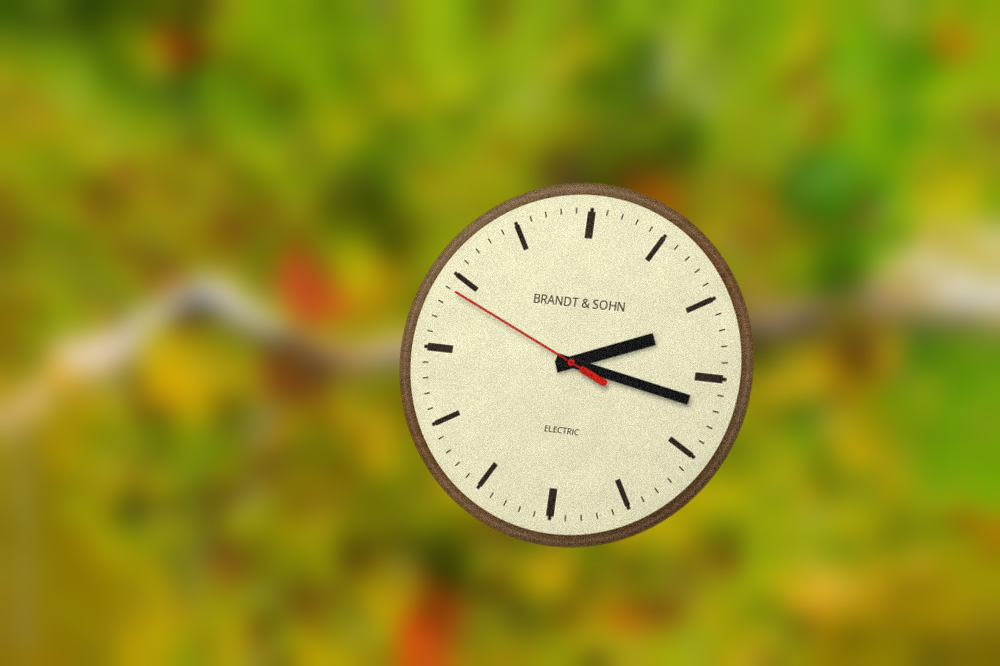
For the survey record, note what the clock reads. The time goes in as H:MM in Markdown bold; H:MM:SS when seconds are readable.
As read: **2:16:49**
